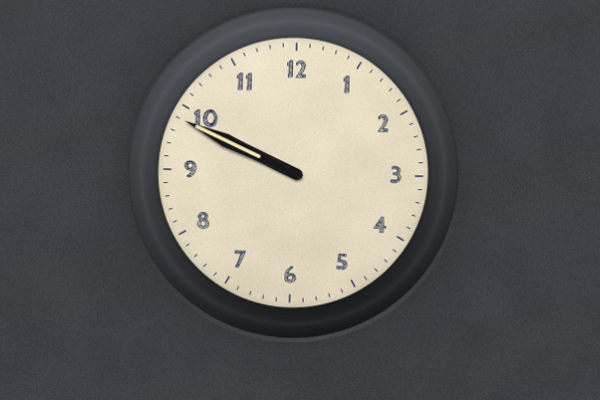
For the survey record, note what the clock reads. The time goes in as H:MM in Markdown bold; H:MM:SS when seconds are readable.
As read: **9:49**
